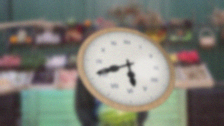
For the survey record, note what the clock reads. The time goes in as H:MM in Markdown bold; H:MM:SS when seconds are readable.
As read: **5:41**
